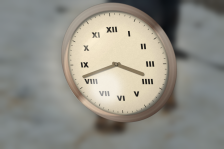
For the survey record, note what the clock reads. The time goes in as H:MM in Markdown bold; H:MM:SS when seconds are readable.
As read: **3:42**
